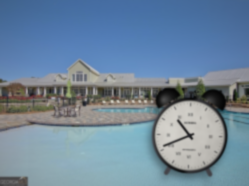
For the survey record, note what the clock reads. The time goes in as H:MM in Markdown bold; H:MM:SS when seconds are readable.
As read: **10:41**
